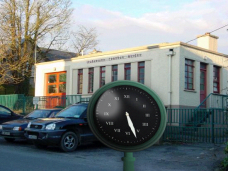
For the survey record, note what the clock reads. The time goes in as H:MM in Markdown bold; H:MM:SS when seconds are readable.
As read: **5:27**
